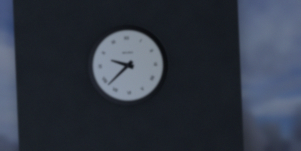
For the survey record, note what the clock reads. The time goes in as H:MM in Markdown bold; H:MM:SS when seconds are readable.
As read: **9:38**
